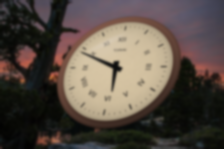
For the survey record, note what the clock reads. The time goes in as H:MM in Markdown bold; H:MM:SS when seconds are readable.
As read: **5:49**
